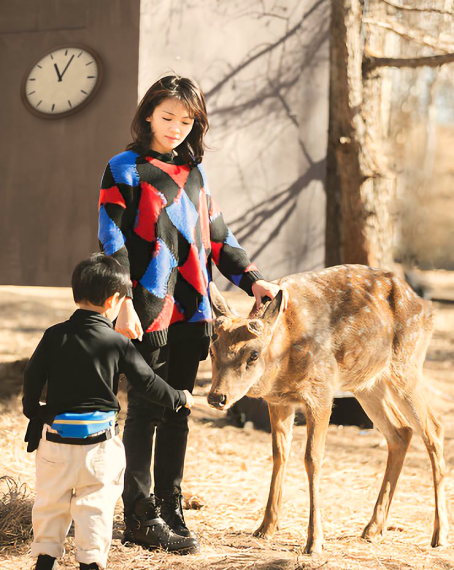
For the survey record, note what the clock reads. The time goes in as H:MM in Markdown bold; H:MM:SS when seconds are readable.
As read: **11:03**
